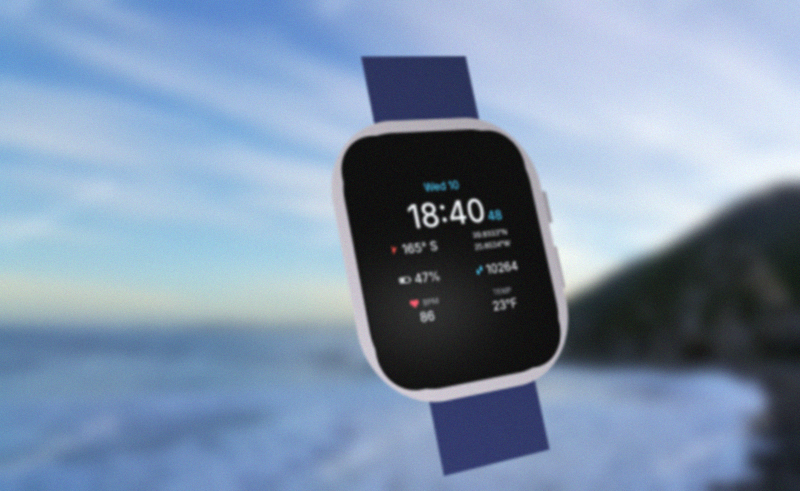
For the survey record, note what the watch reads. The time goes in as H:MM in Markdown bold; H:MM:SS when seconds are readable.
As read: **18:40**
